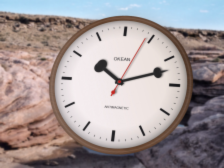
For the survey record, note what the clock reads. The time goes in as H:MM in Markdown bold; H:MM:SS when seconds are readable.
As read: **10:12:04**
